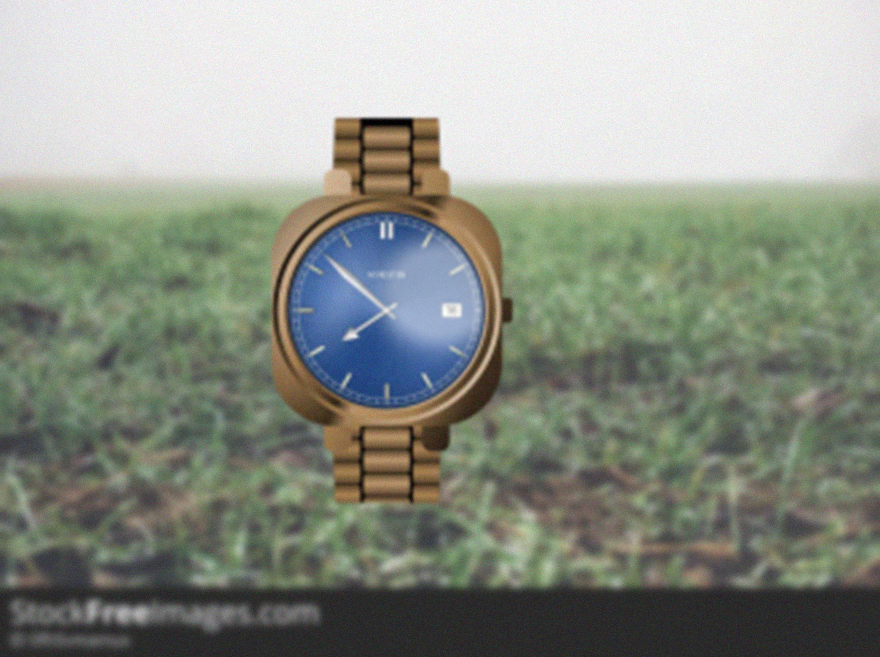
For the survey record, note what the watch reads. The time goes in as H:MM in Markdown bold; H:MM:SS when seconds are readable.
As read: **7:52**
